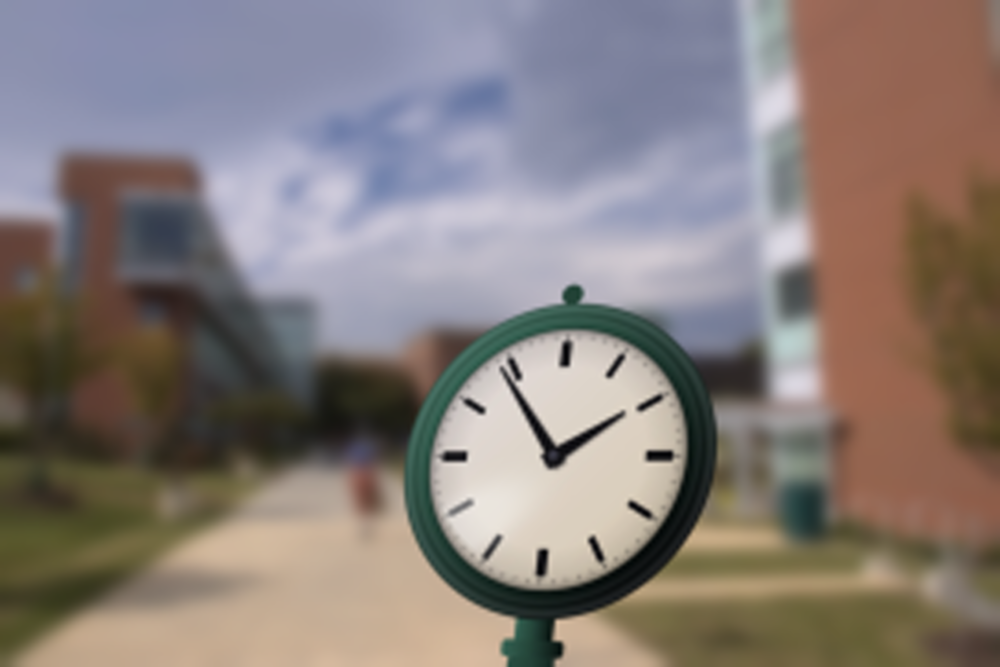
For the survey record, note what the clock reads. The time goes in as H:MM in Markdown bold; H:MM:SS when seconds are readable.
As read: **1:54**
